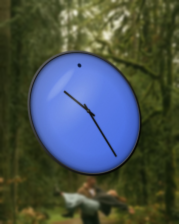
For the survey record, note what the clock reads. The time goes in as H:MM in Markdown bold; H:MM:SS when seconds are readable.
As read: **10:26**
